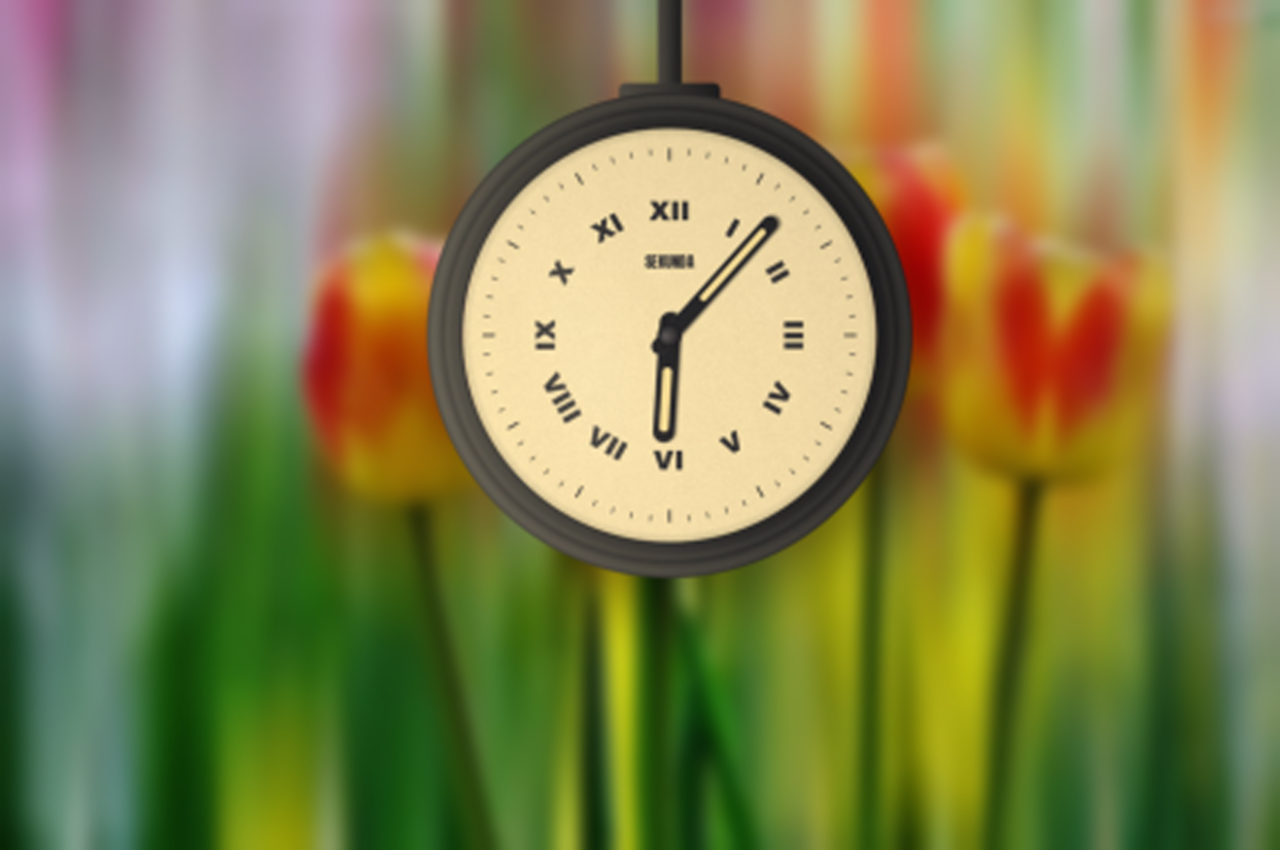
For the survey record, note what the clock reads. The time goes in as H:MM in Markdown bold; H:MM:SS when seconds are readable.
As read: **6:07**
